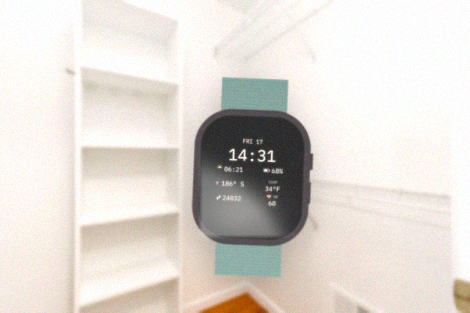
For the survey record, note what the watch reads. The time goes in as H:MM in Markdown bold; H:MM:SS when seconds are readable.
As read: **14:31**
